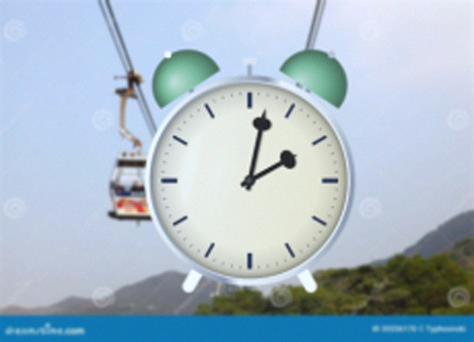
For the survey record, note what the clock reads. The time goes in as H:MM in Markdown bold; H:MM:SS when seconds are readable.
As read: **2:02**
